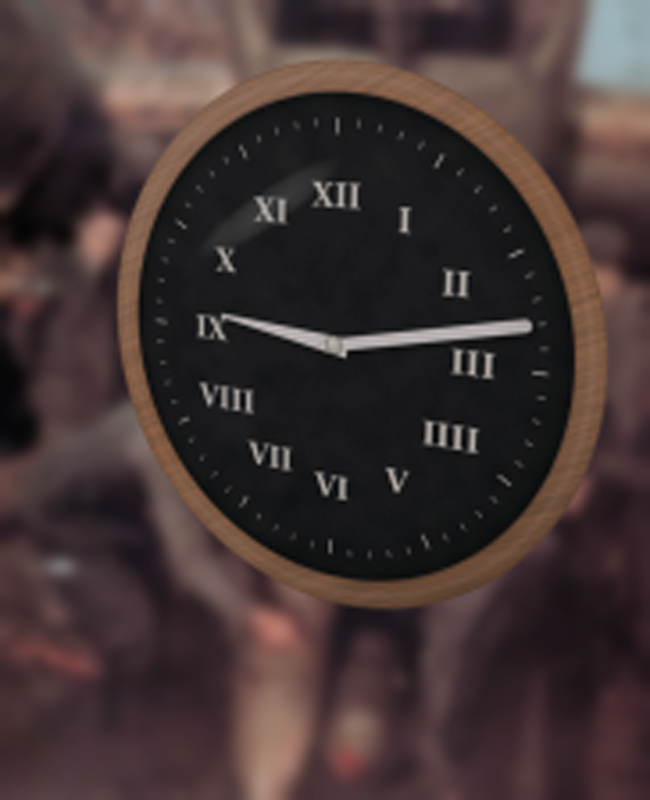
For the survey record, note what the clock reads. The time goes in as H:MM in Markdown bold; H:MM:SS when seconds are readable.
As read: **9:13**
